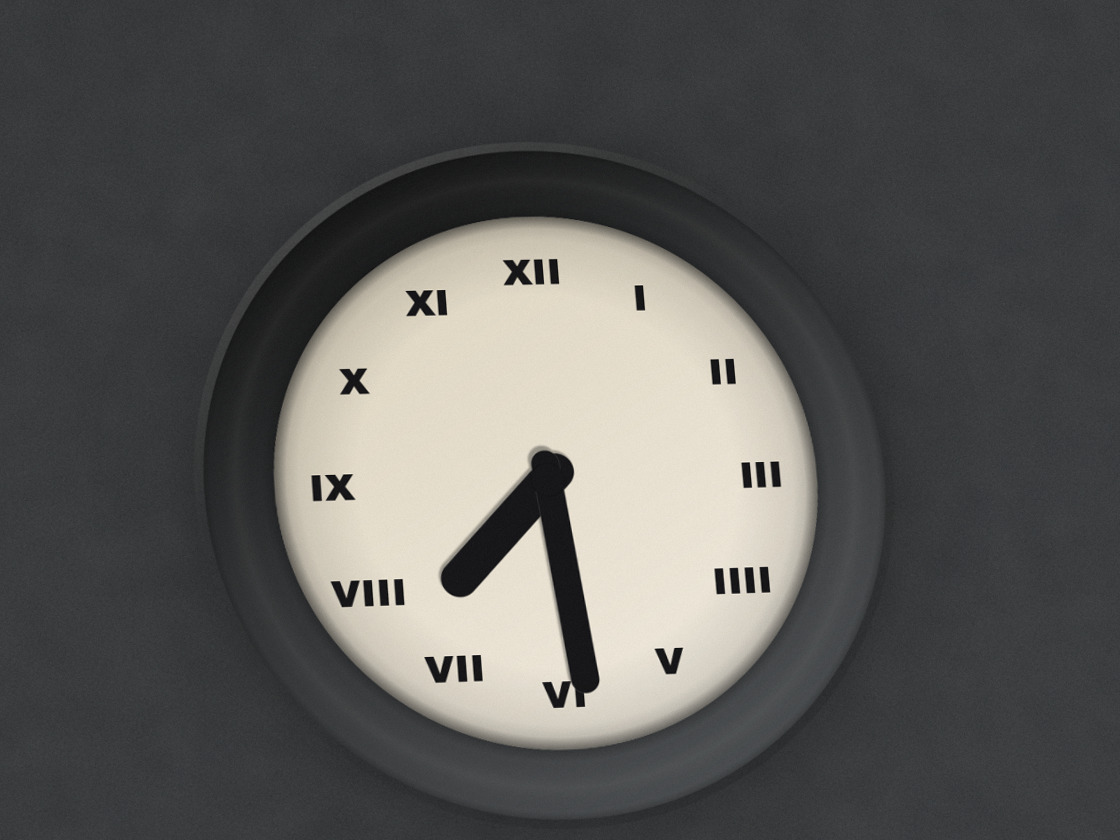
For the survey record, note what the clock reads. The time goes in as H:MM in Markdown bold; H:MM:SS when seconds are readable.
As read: **7:29**
